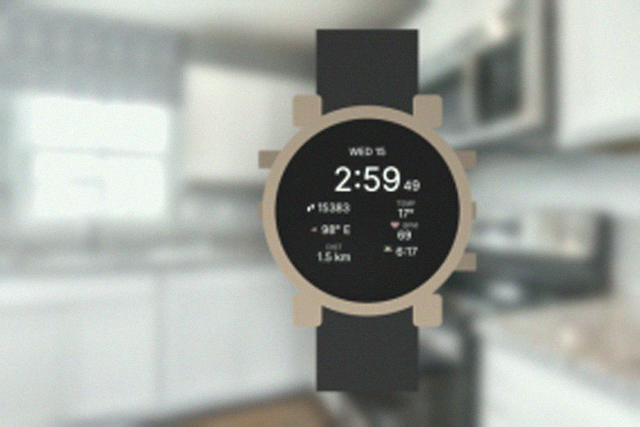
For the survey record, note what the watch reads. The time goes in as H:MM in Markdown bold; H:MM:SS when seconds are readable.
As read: **2:59**
